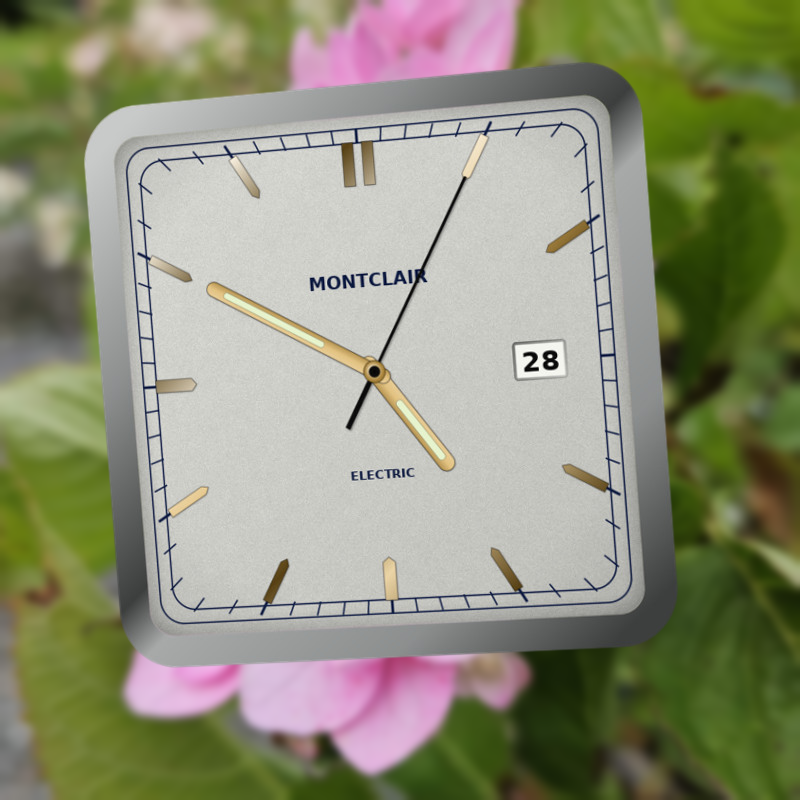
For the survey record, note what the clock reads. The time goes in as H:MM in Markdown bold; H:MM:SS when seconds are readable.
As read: **4:50:05**
